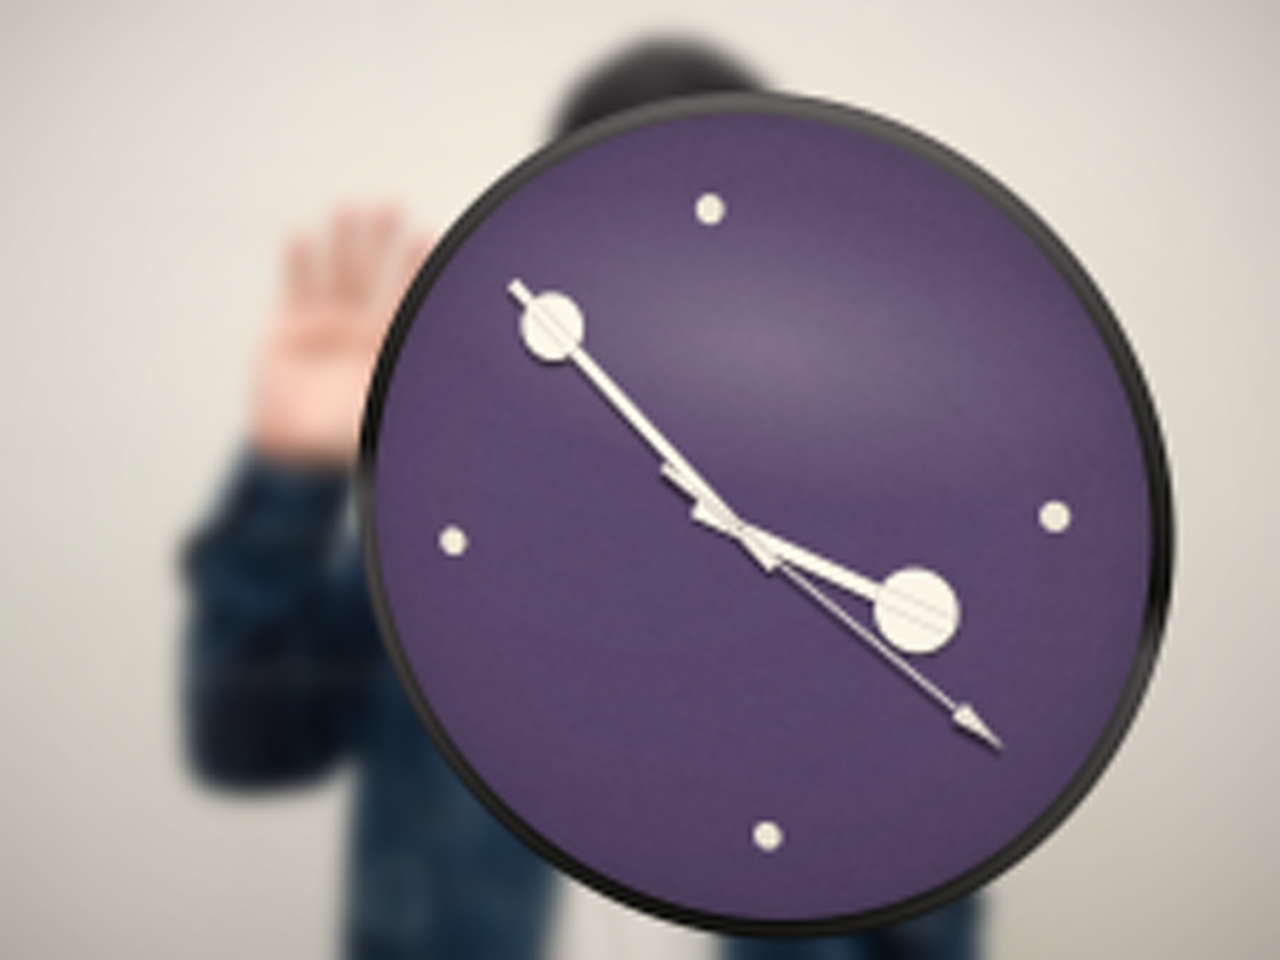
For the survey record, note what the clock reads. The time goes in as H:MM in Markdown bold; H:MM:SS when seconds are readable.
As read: **3:53:22**
